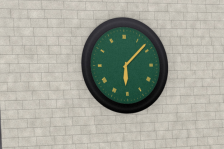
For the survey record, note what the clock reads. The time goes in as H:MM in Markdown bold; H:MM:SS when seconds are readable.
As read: **6:08**
